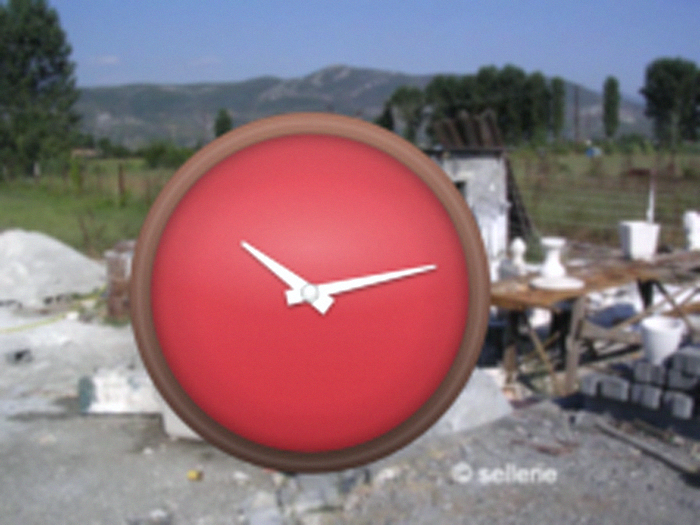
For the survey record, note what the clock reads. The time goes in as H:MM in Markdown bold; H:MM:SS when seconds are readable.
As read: **10:13**
